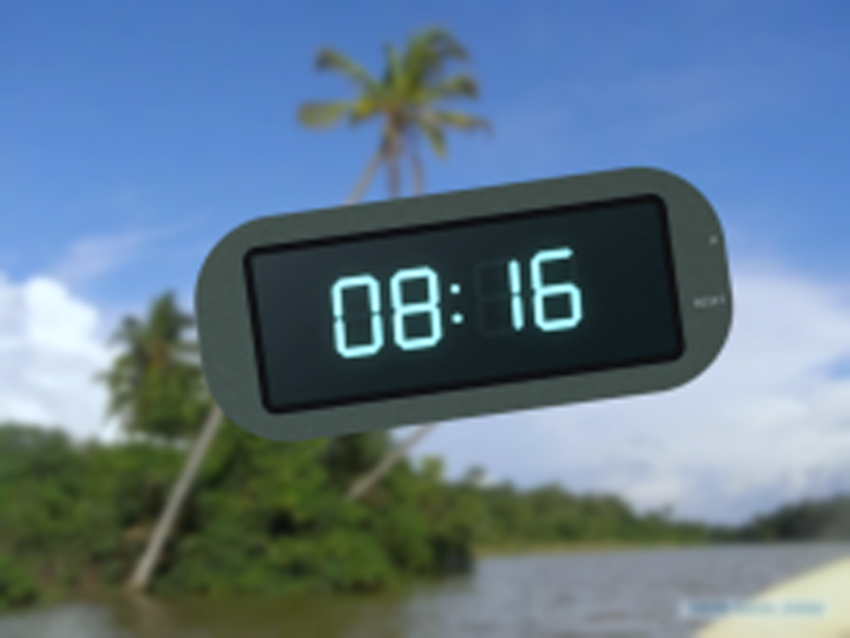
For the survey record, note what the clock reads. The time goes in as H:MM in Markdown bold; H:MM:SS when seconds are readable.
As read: **8:16**
